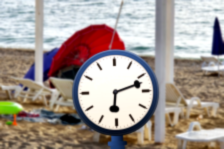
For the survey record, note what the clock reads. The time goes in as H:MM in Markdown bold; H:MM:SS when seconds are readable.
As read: **6:12**
